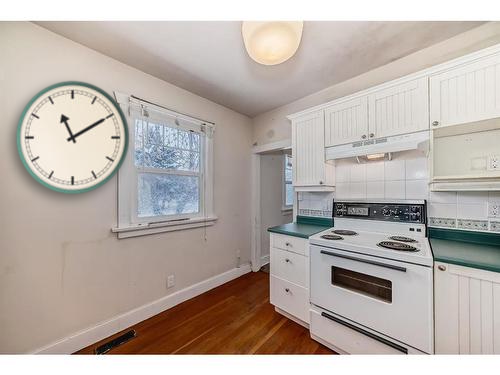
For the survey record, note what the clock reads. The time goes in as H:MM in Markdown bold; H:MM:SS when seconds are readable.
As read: **11:10**
